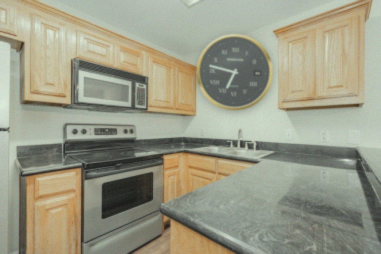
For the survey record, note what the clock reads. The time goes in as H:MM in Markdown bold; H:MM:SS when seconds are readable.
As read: **6:47**
